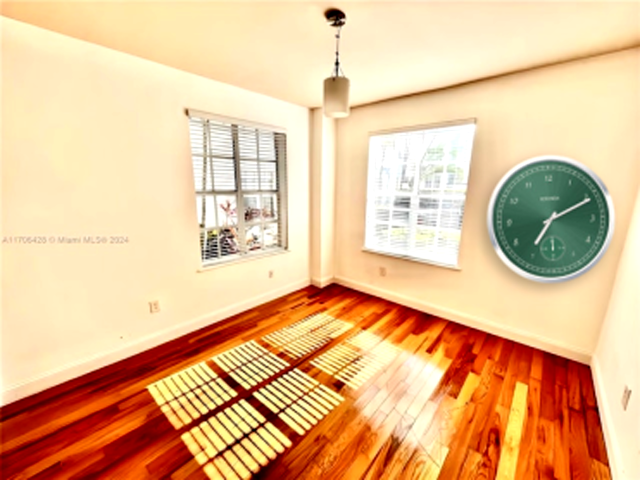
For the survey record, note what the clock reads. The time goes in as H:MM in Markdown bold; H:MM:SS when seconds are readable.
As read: **7:11**
